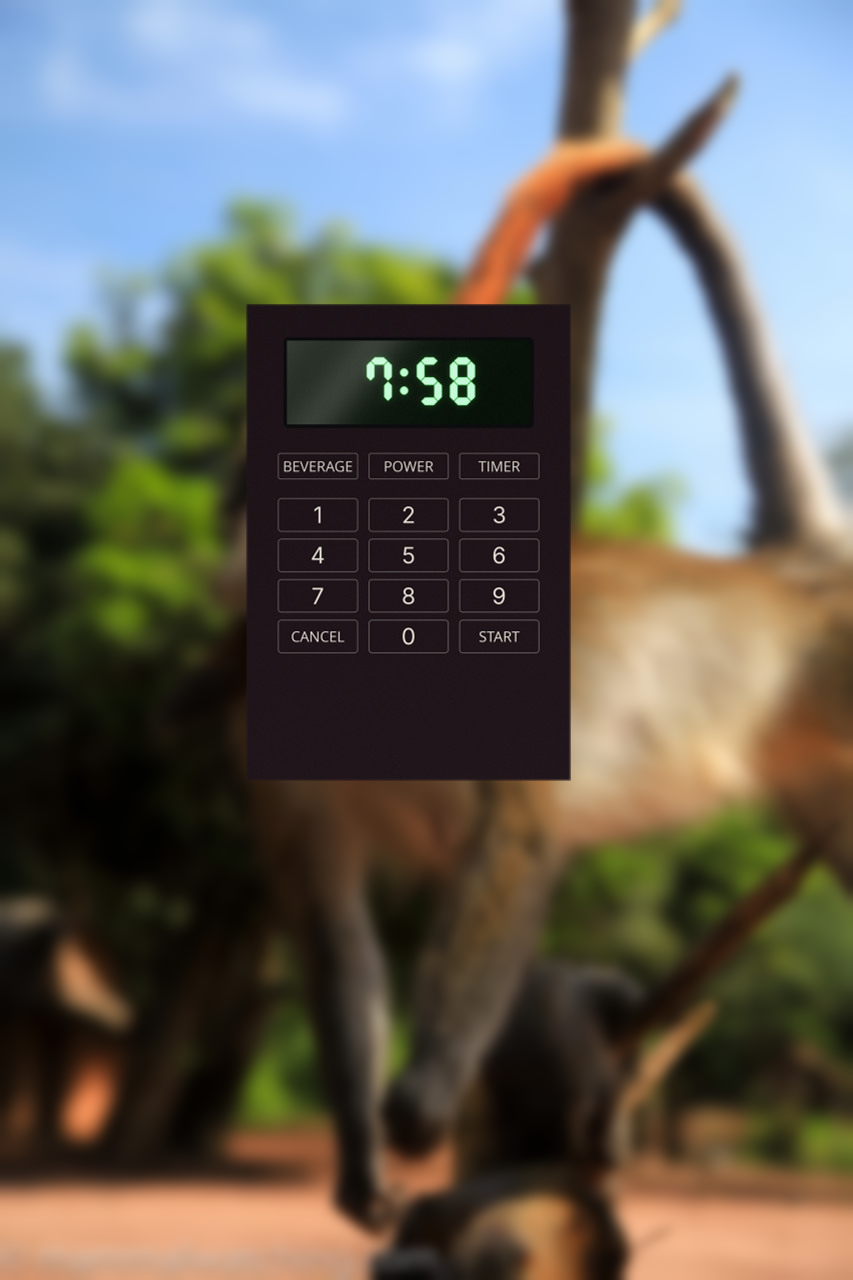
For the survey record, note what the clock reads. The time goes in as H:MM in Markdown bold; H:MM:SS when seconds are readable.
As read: **7:58**
